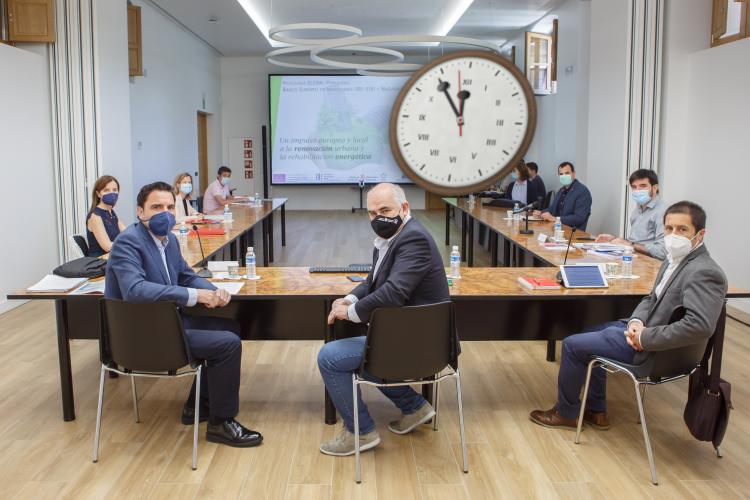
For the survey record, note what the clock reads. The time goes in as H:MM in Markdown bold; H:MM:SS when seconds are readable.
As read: **11:53:58**
